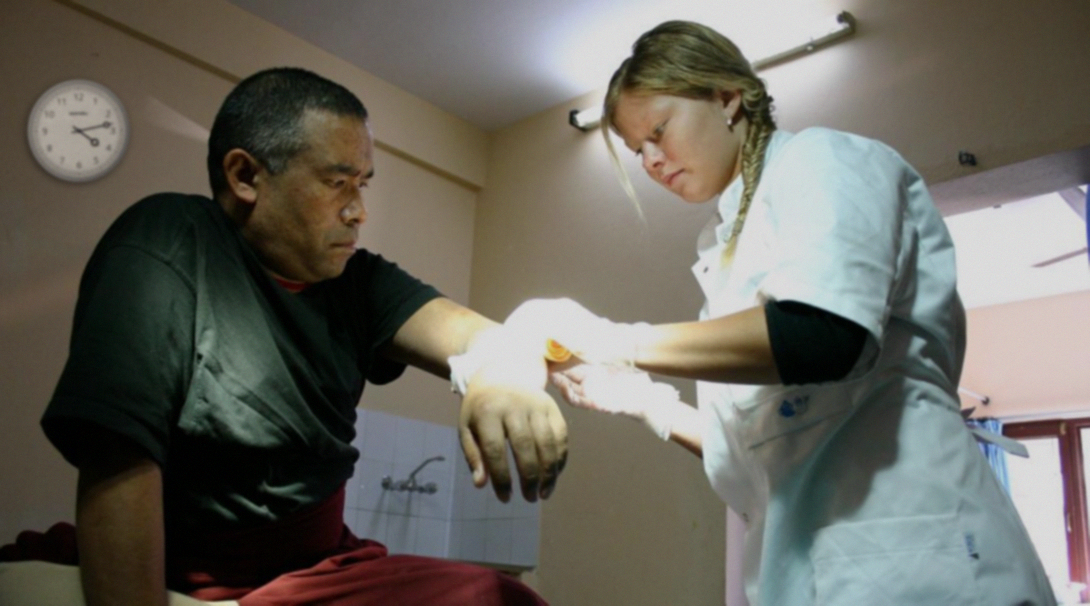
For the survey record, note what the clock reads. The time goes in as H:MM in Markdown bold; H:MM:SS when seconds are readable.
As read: **4:13**
